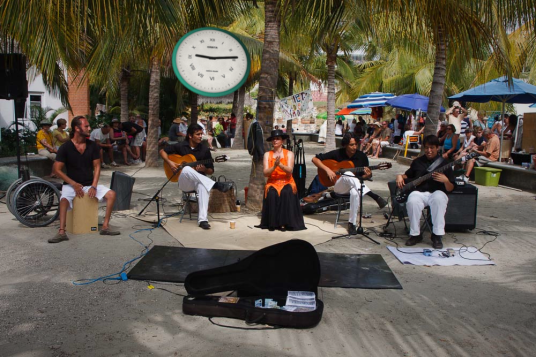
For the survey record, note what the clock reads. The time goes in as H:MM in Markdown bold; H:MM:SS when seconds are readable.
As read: **9:14**
